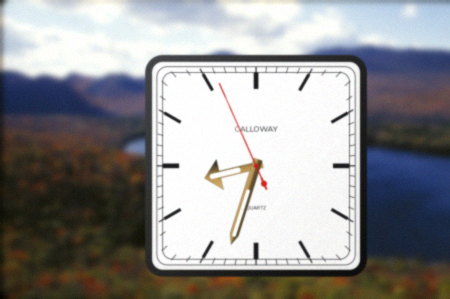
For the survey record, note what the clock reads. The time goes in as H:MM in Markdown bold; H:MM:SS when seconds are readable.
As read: **8:32:56**
